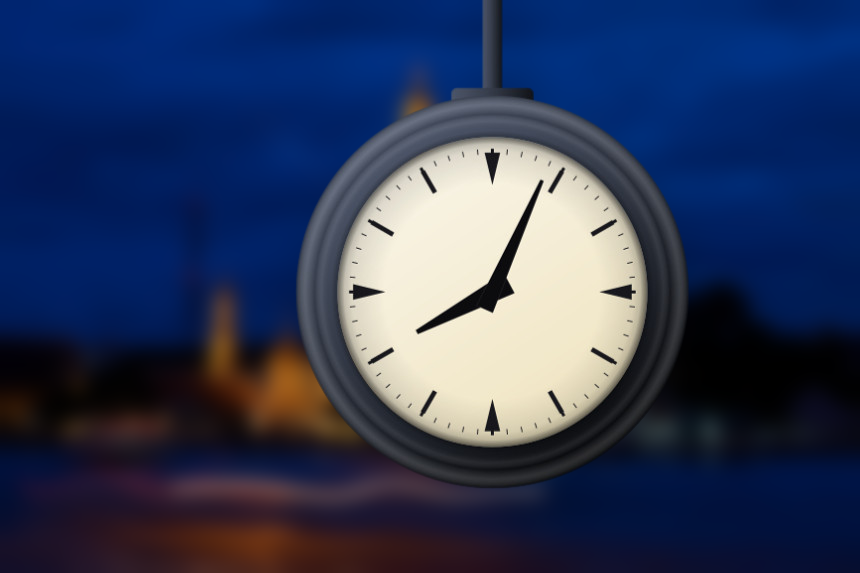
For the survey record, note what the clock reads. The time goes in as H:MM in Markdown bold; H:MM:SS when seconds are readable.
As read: **8:04**
